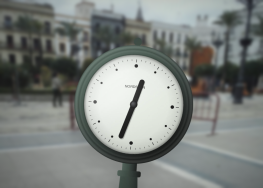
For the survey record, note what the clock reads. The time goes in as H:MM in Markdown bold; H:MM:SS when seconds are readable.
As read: **12:33**
